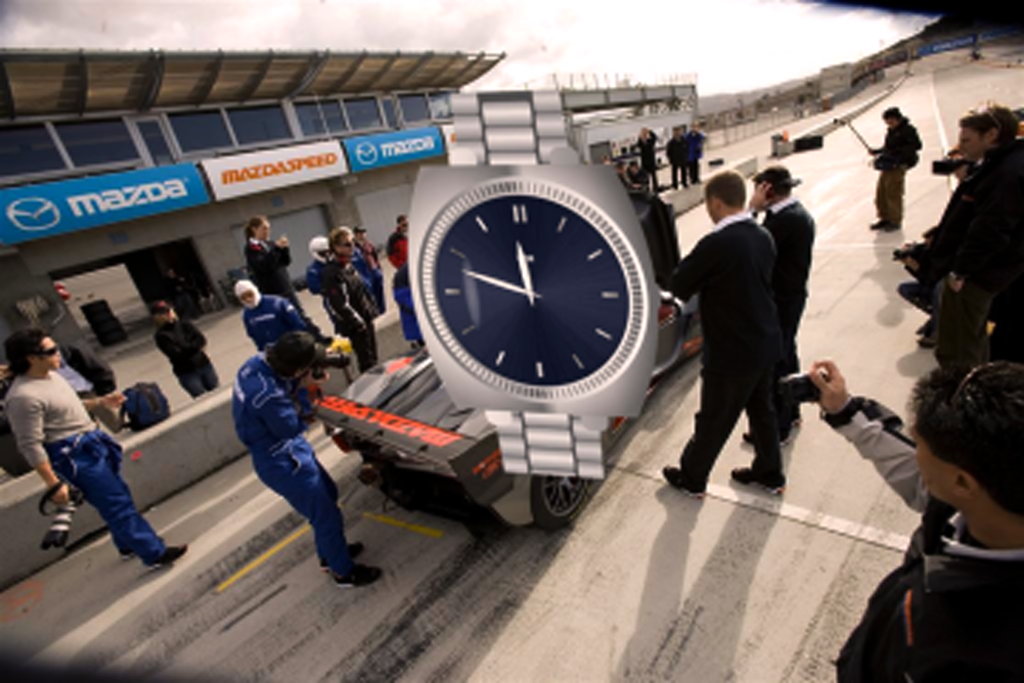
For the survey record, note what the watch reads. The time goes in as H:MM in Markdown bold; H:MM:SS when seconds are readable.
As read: **11:48**
